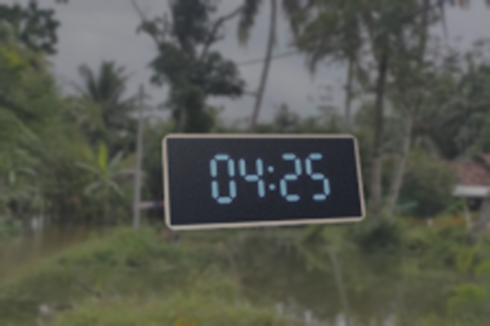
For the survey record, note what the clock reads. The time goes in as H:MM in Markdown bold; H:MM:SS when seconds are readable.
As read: **4:25**
